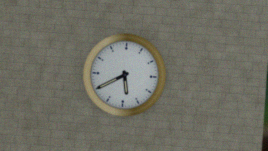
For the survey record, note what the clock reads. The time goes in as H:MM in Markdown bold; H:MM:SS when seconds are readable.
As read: **5:40**
